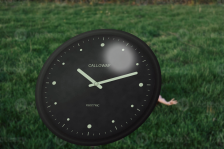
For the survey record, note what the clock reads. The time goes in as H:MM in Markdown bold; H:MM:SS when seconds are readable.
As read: **10:12**
